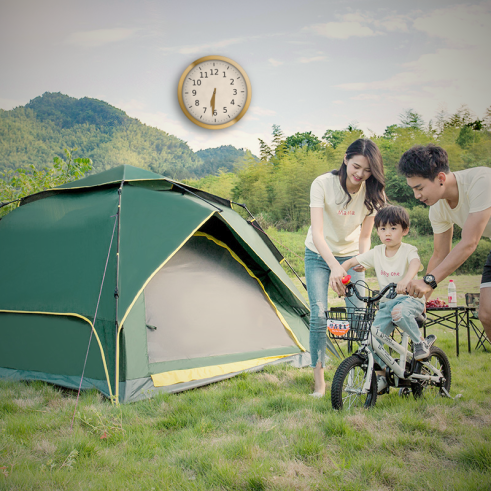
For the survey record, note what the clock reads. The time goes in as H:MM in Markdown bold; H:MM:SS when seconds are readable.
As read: **6:31**
